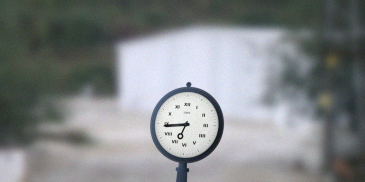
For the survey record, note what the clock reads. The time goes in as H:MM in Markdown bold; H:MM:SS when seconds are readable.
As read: **6:44**
